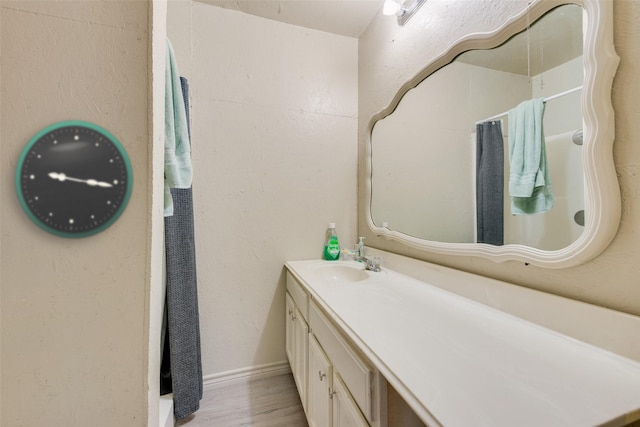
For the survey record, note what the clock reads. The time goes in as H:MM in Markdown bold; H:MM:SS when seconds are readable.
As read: **9:16**
